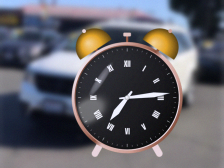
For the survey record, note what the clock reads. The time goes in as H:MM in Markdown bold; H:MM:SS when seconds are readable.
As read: **7:14**
